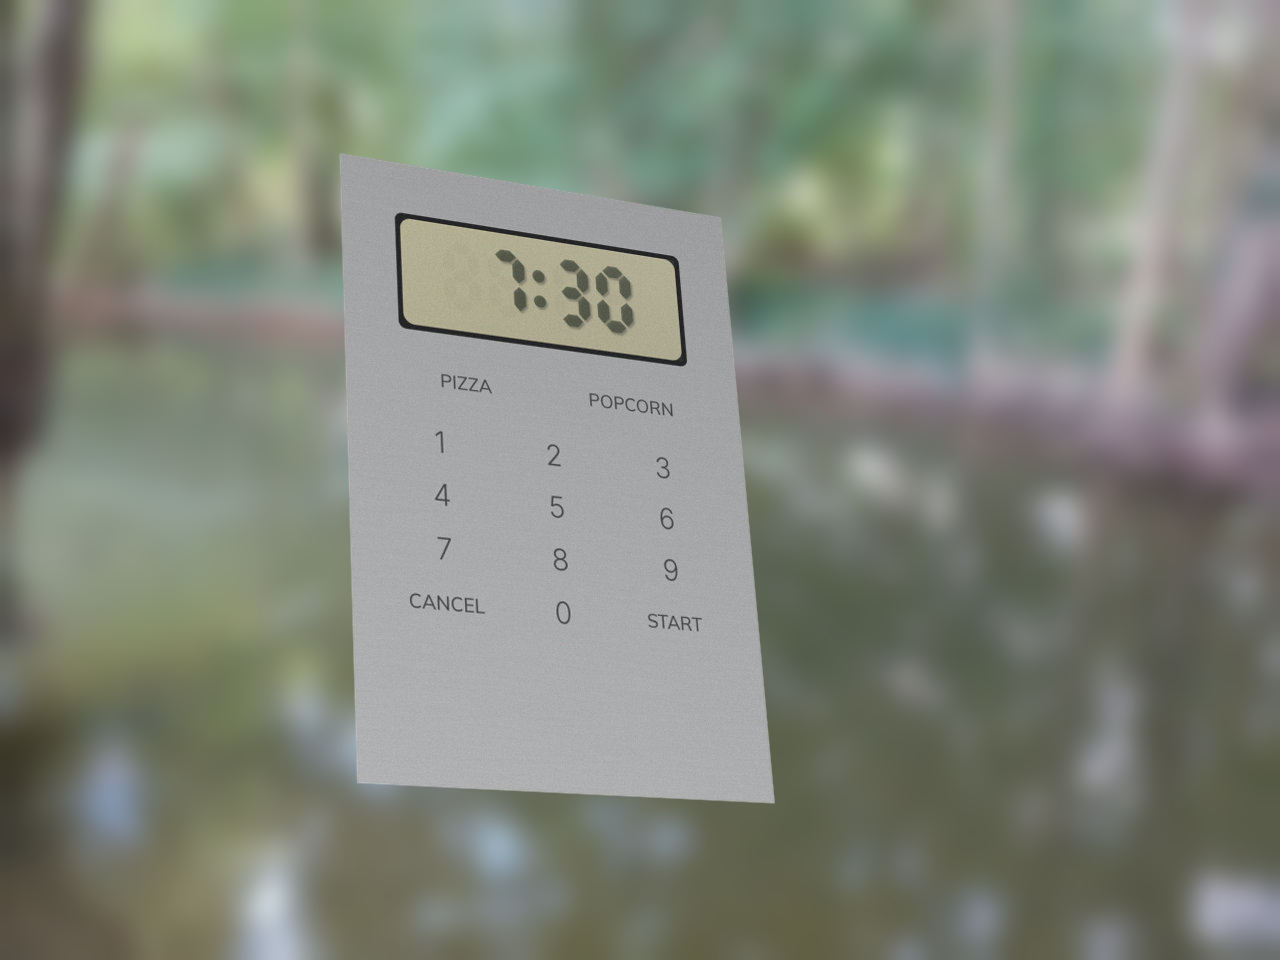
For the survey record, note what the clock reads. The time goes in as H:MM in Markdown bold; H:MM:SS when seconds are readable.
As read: **7:30**
